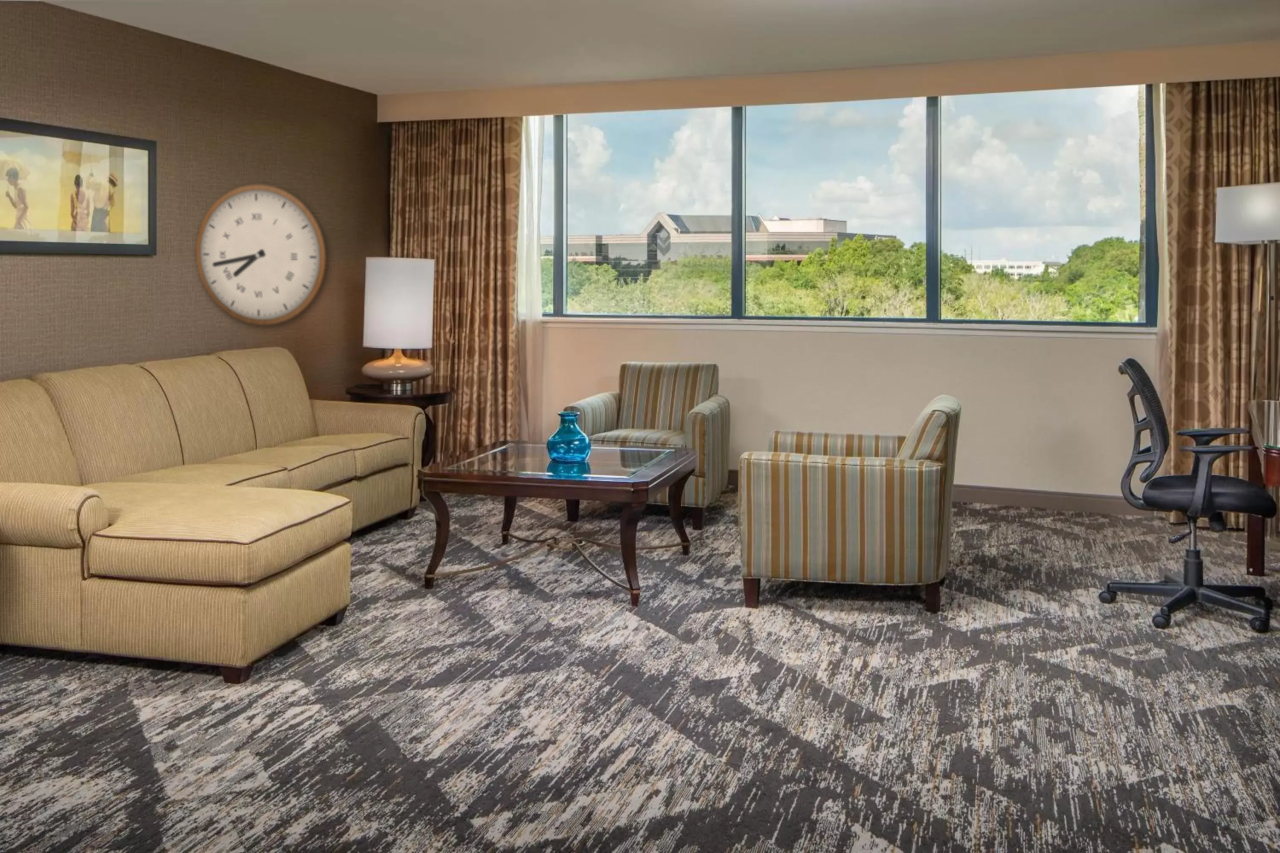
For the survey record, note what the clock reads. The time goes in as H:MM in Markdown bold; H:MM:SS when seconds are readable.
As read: **7:43**
